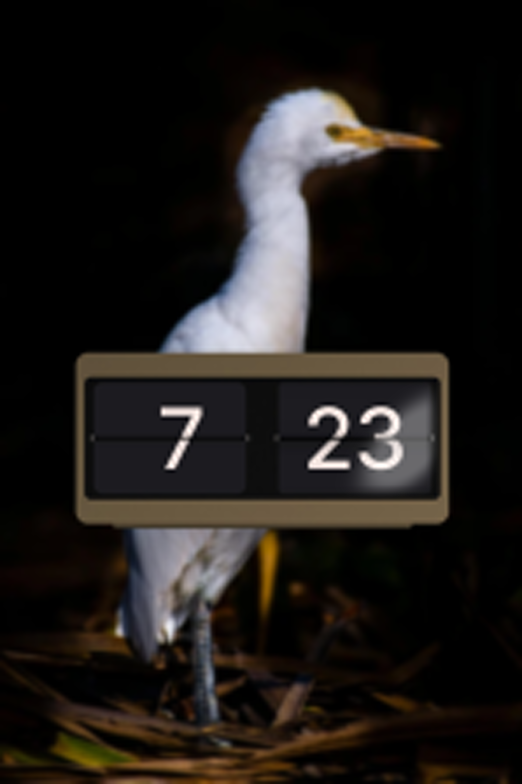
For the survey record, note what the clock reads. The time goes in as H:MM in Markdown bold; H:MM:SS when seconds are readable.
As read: **7:23**
